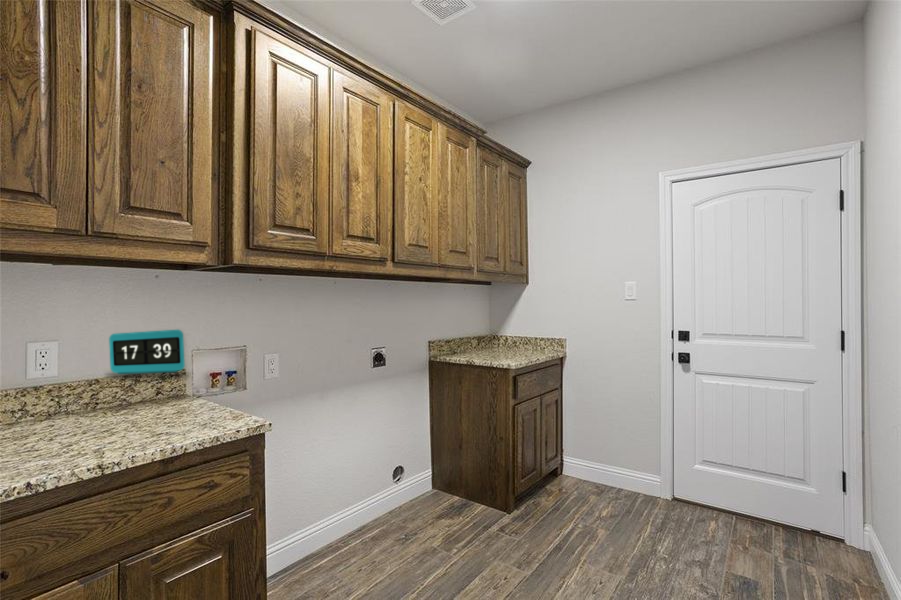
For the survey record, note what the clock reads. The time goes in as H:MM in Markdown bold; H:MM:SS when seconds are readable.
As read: **17:39**
